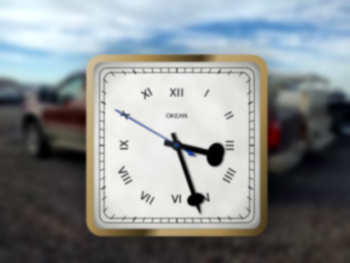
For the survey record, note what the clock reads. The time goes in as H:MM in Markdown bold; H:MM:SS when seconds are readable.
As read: **3:26:50**
